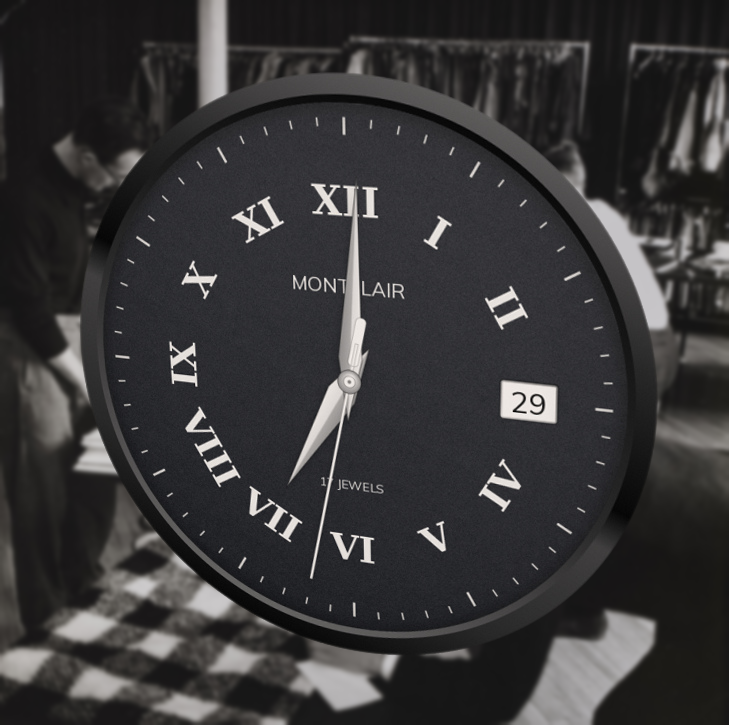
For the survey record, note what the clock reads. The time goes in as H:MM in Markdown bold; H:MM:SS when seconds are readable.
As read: **7:00:32**
